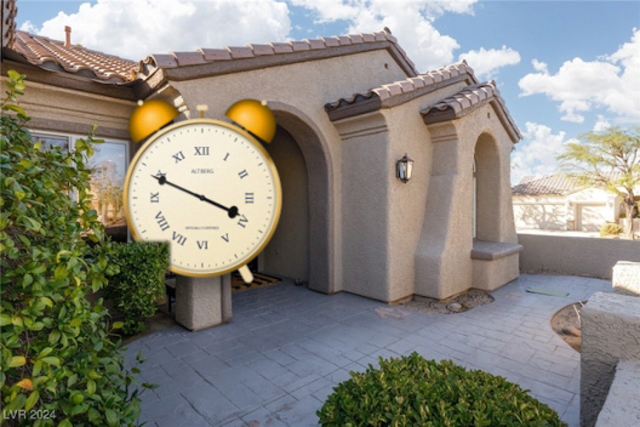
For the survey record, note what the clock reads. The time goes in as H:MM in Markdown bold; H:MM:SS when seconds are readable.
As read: **3:49**
